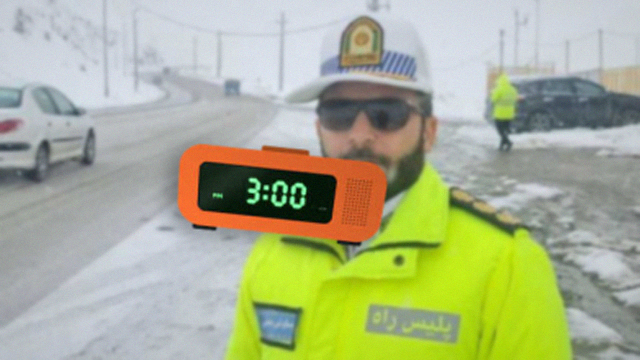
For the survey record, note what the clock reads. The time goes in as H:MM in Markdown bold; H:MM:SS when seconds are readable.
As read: **3:00**
